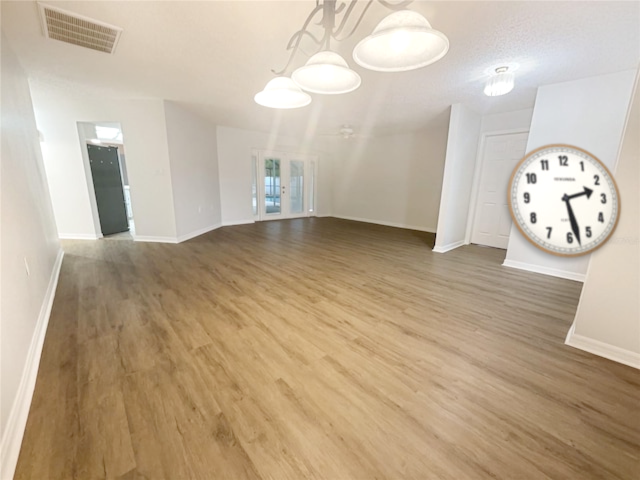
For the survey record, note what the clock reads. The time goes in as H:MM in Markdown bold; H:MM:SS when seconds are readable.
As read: **2:28**
